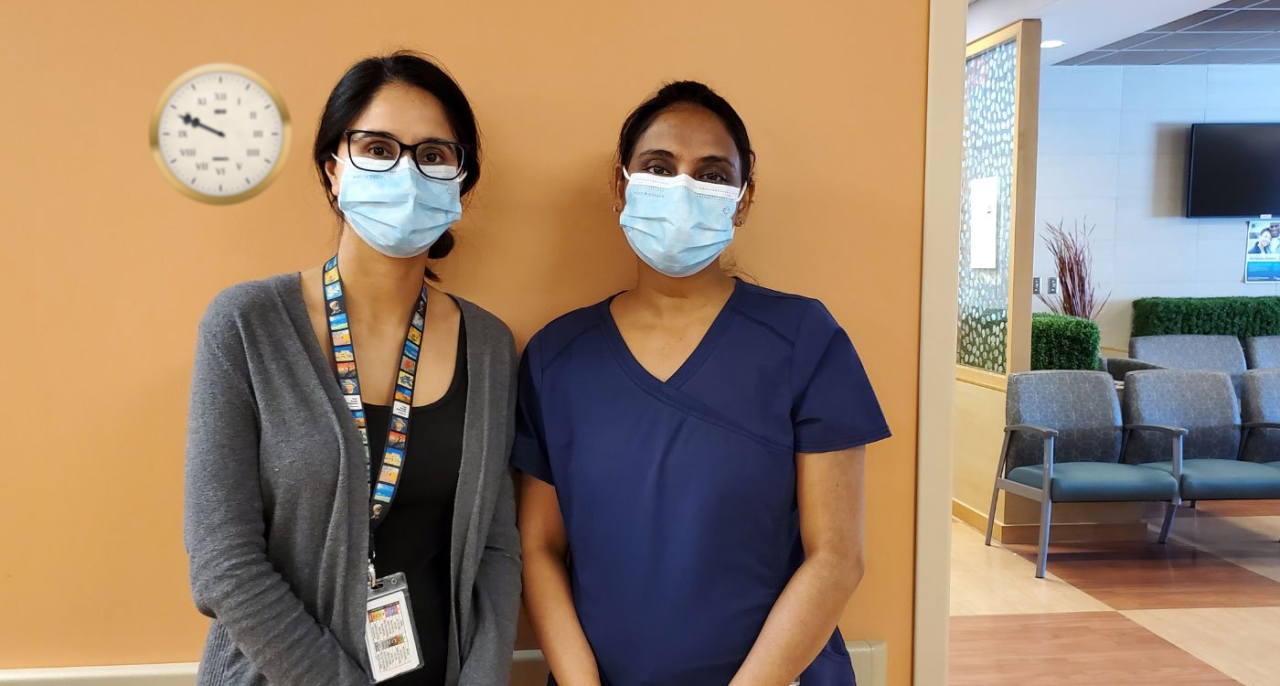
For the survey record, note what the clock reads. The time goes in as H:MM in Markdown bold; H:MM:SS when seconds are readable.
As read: **9:49**
